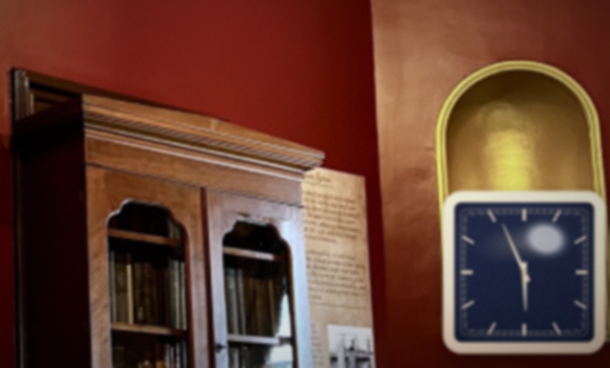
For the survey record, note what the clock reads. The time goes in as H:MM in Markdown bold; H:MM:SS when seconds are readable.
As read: **5:56**
